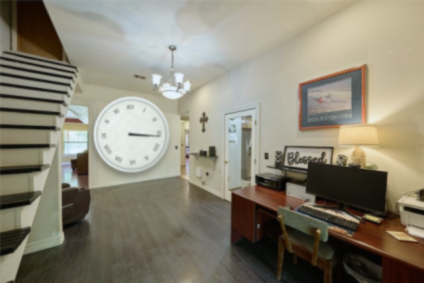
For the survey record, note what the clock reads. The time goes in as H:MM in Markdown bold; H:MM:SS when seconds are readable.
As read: **3:16**
